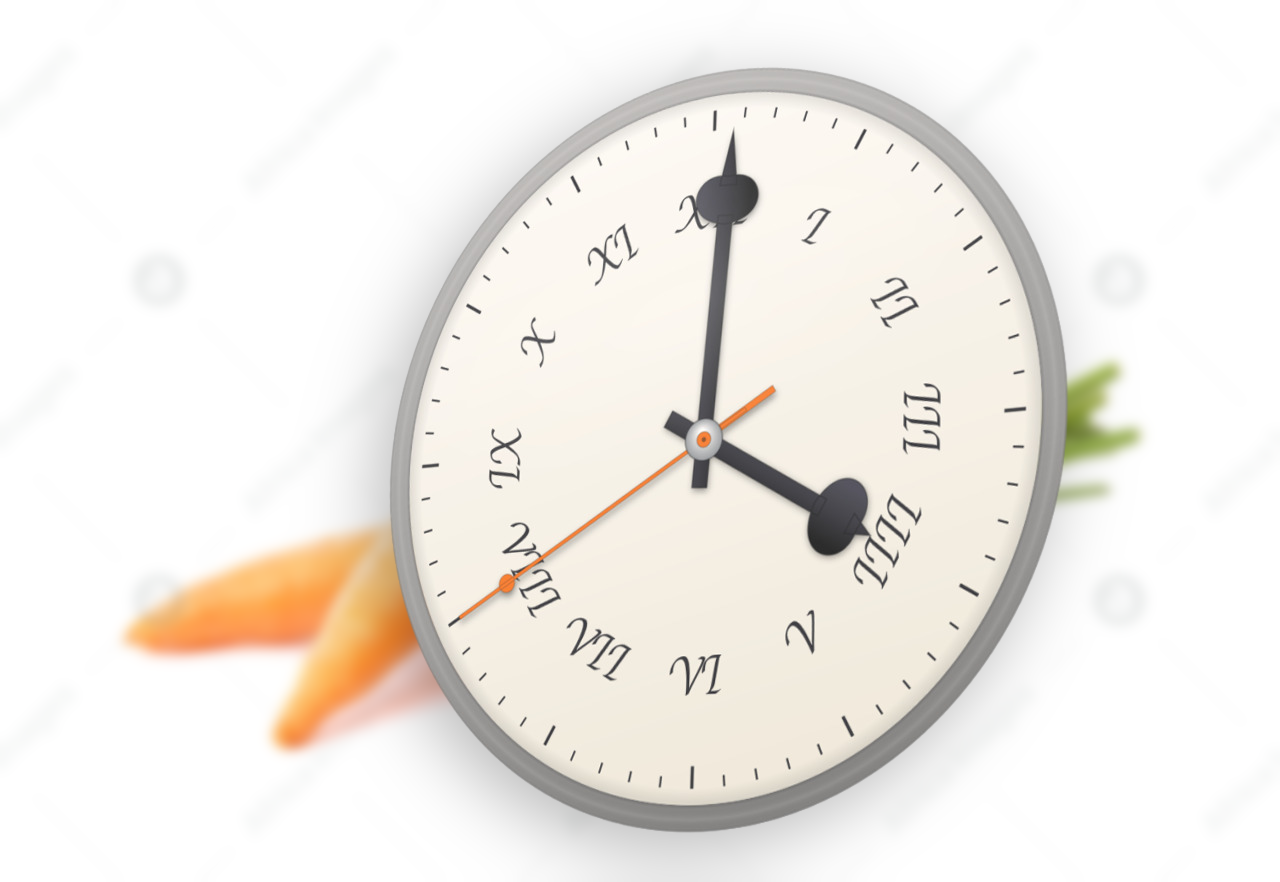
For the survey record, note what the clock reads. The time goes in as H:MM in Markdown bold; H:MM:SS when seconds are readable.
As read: **4:00:40**
